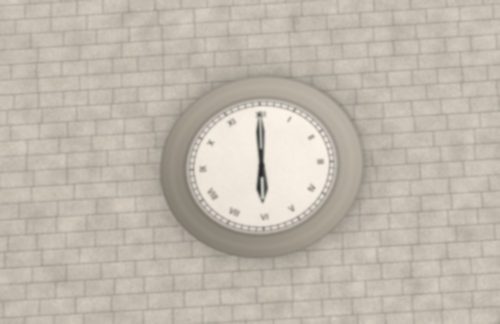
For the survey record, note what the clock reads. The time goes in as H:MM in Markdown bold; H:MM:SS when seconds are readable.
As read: **6:00**
